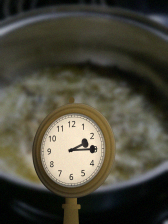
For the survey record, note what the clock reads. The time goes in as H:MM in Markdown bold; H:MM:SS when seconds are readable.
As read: **2:15**
